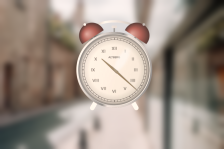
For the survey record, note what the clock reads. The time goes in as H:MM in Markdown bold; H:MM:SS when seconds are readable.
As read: **10:22**
